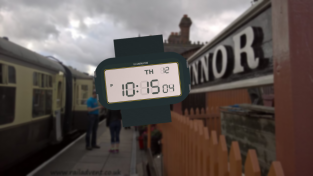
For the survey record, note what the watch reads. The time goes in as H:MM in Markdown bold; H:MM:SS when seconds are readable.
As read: **10:15:04**
